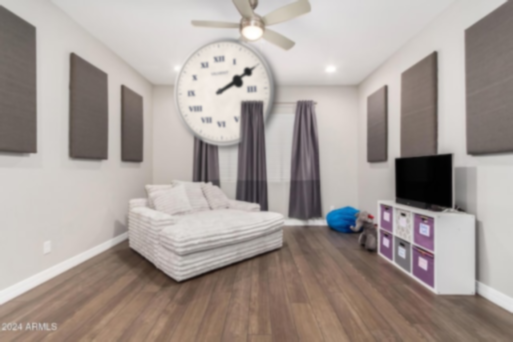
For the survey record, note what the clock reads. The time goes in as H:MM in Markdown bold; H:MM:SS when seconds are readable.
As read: **2:10**
